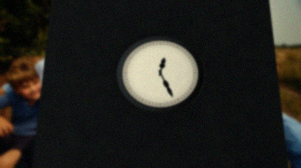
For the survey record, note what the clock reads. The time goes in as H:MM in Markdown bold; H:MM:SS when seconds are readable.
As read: **12:26**
